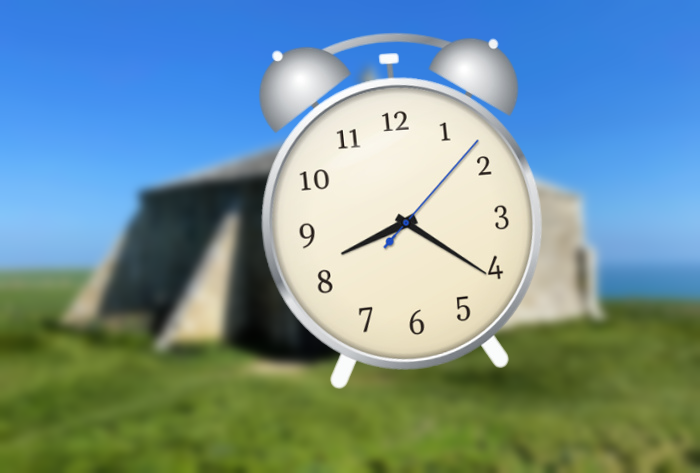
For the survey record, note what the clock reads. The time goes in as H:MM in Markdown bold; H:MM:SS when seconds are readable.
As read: **8:21:08**
